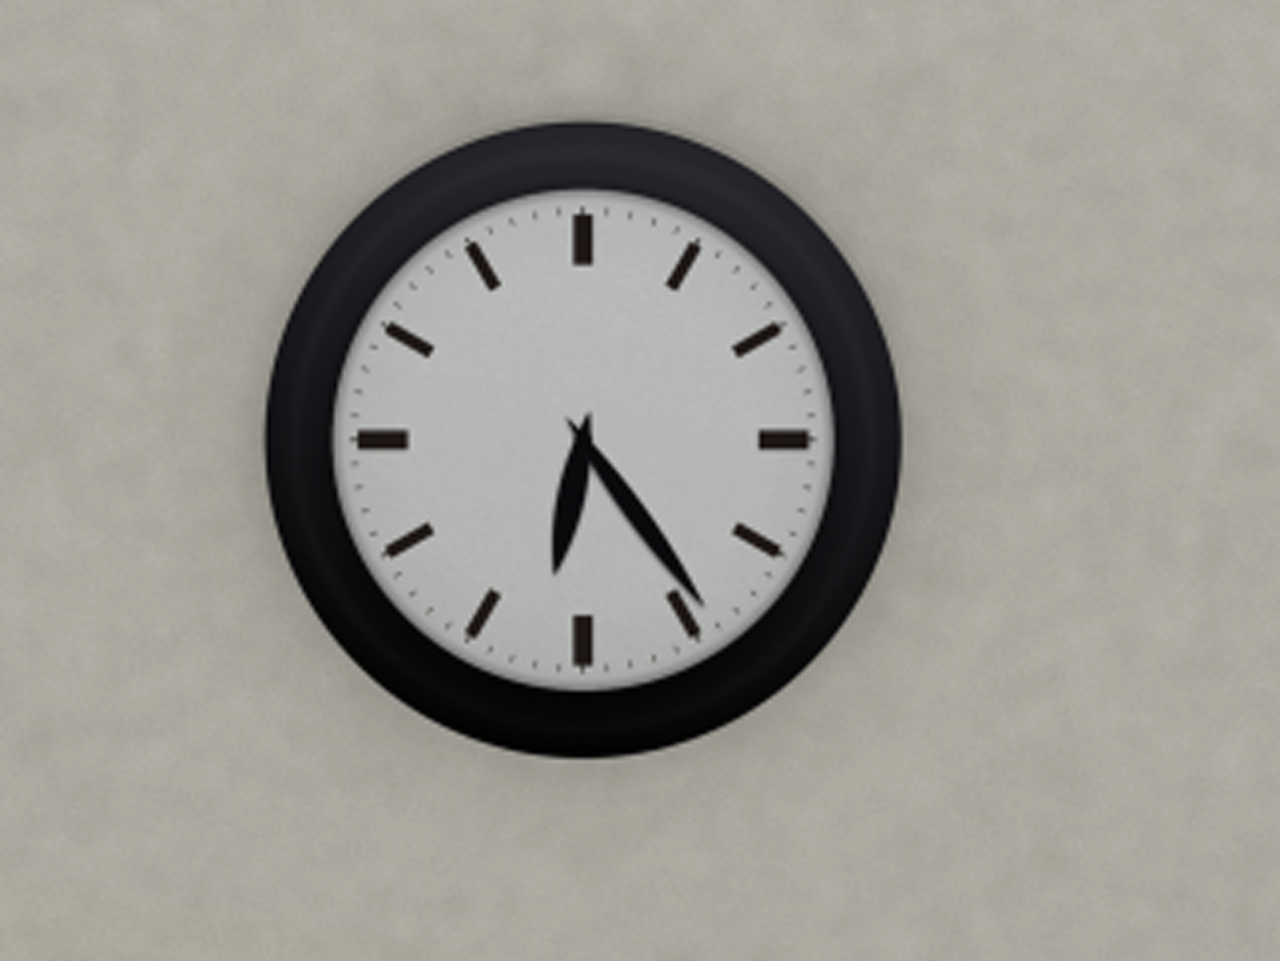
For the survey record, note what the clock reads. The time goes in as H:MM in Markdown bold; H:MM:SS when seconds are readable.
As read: **6:24**
